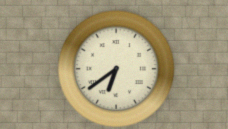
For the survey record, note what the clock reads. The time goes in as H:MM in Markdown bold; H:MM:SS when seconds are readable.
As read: **6:39**
